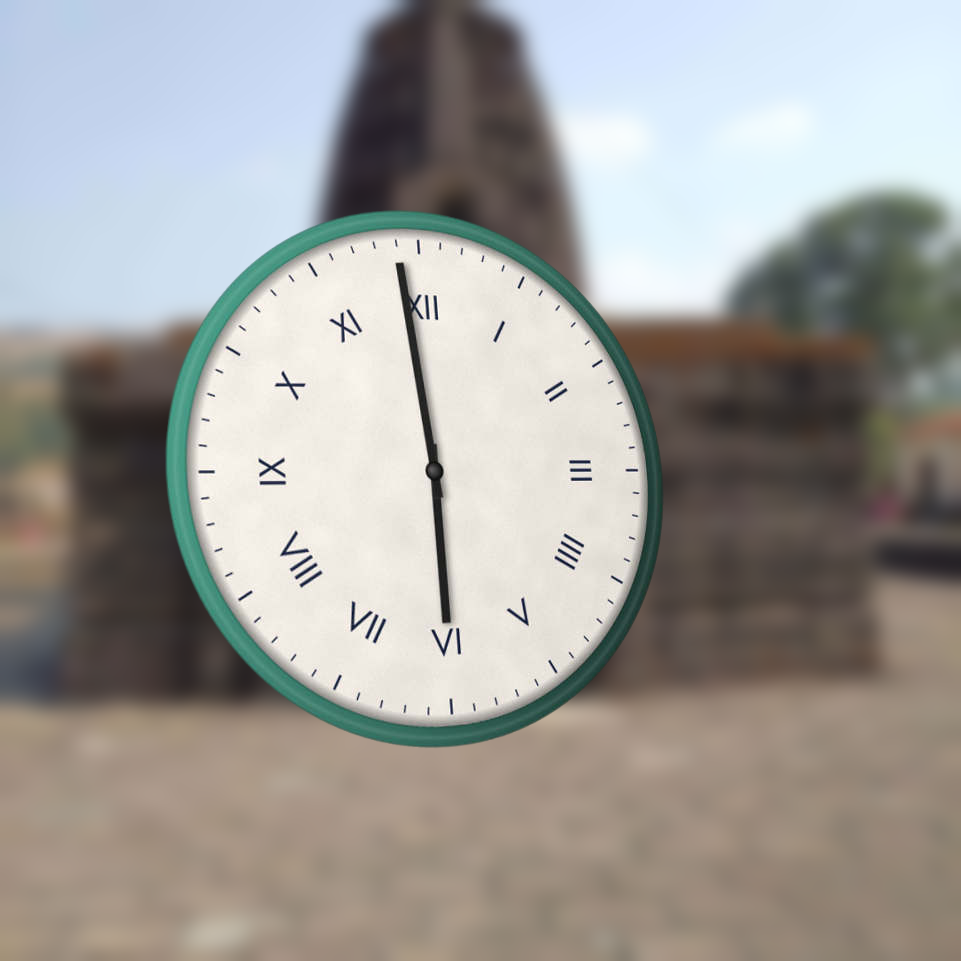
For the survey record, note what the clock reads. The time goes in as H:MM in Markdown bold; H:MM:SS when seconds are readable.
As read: **5:59**
